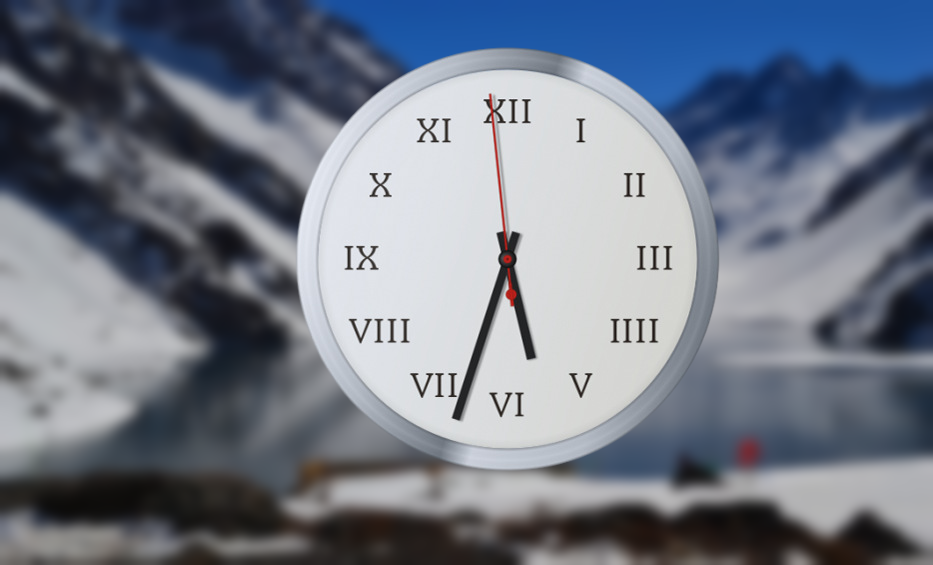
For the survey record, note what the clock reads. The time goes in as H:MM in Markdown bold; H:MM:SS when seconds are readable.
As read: **5:32:59**
